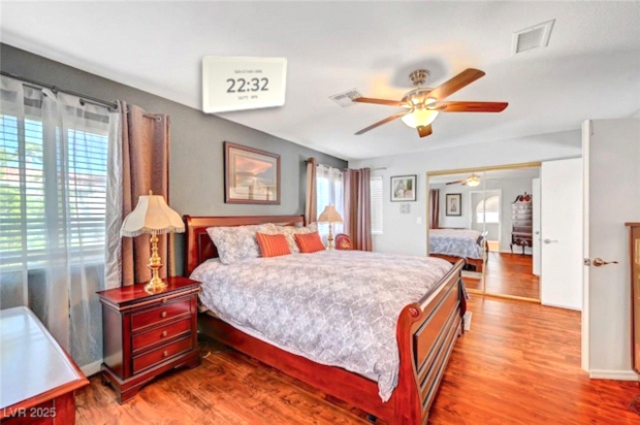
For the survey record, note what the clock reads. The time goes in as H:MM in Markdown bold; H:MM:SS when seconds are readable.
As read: **22:32**
